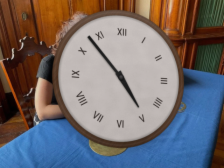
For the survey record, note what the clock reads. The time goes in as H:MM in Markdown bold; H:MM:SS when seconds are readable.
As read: **4:53**
